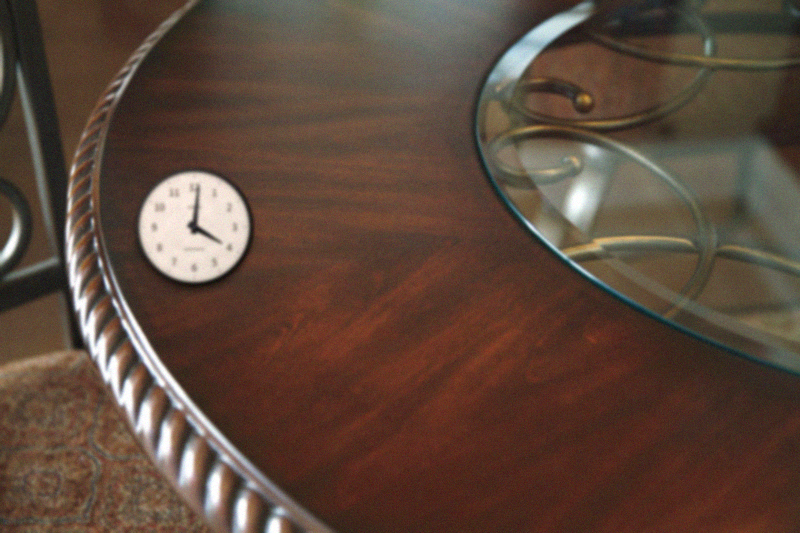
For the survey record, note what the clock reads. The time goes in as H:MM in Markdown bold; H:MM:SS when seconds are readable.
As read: **4:01**
